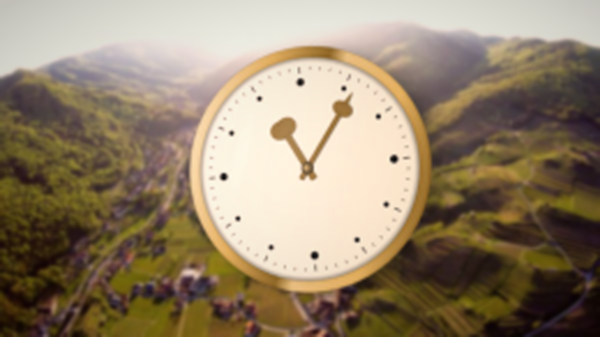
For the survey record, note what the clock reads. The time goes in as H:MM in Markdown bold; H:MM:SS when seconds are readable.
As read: **11:06**
